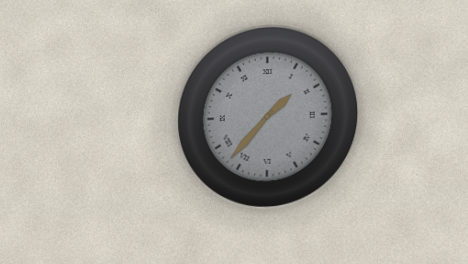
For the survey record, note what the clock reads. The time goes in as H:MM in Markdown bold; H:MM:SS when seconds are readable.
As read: **1:37**
